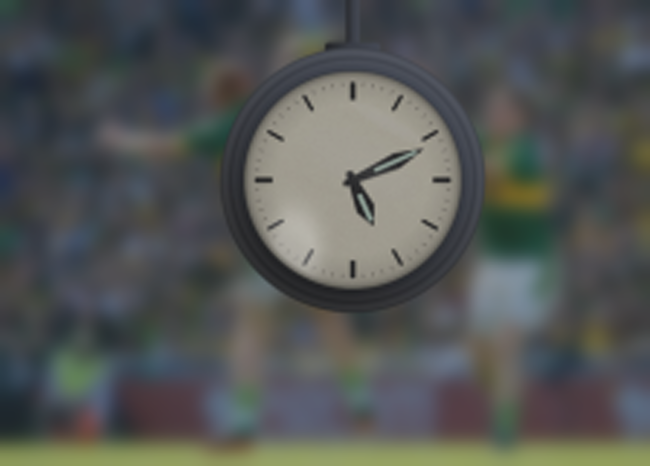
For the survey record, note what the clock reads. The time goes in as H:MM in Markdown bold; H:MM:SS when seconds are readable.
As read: **5:11**
